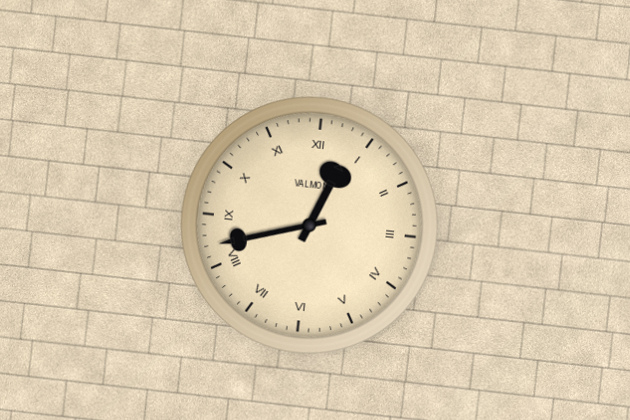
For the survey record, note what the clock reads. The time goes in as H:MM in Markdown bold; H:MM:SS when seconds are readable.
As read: **12:42**
